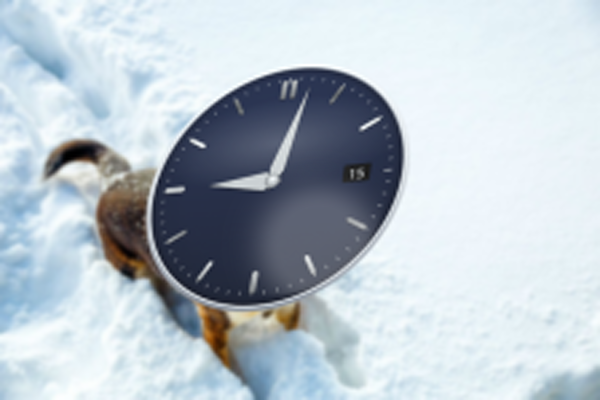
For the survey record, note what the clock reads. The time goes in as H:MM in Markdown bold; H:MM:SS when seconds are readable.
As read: **9:02**
